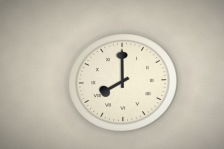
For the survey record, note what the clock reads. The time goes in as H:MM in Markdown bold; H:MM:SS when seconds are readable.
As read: **8:00**
